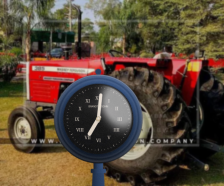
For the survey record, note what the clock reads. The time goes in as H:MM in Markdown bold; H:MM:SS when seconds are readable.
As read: **7:01**
